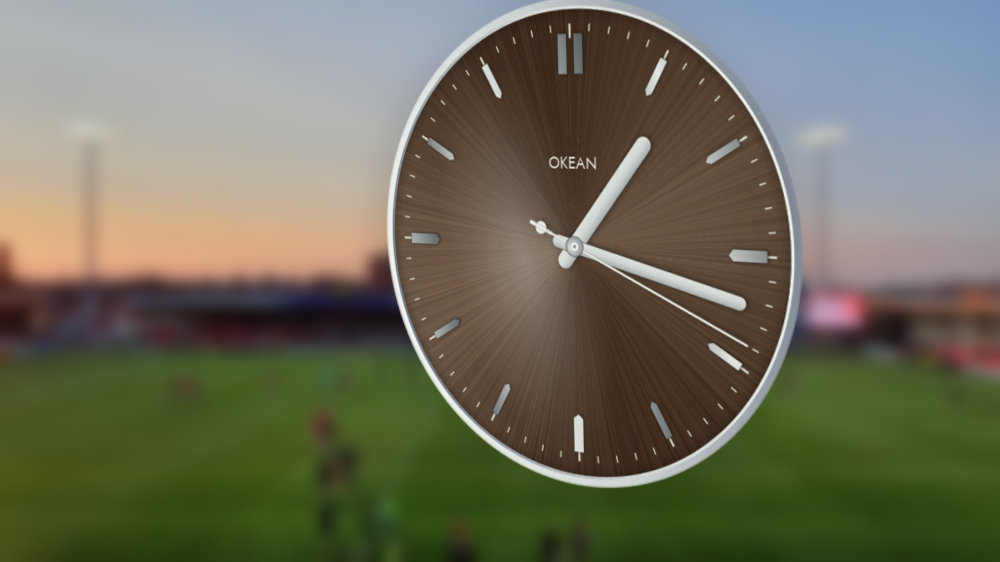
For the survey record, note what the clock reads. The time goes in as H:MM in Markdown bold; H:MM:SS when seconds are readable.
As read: **1:17:19**
